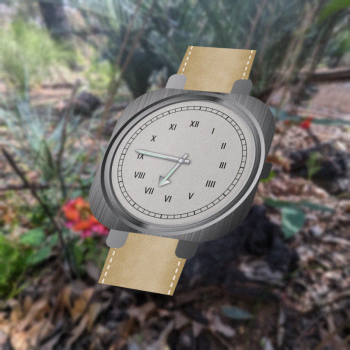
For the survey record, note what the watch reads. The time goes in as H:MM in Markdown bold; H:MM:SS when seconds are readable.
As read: **6:46**
